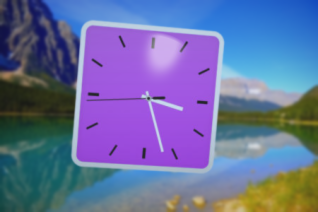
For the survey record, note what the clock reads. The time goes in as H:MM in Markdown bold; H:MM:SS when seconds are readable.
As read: **3:26:44**
